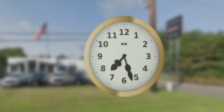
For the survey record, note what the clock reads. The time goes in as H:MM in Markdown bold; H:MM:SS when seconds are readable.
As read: **7:27**
